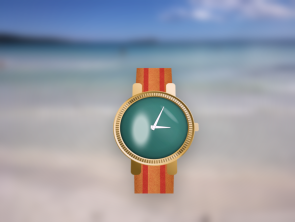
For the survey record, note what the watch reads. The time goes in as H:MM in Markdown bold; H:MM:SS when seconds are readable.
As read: **3:04**
